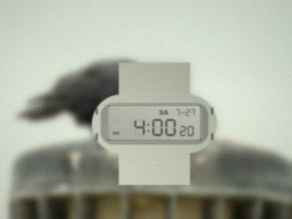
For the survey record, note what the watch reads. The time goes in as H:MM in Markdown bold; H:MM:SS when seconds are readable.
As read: **4:00:20**
